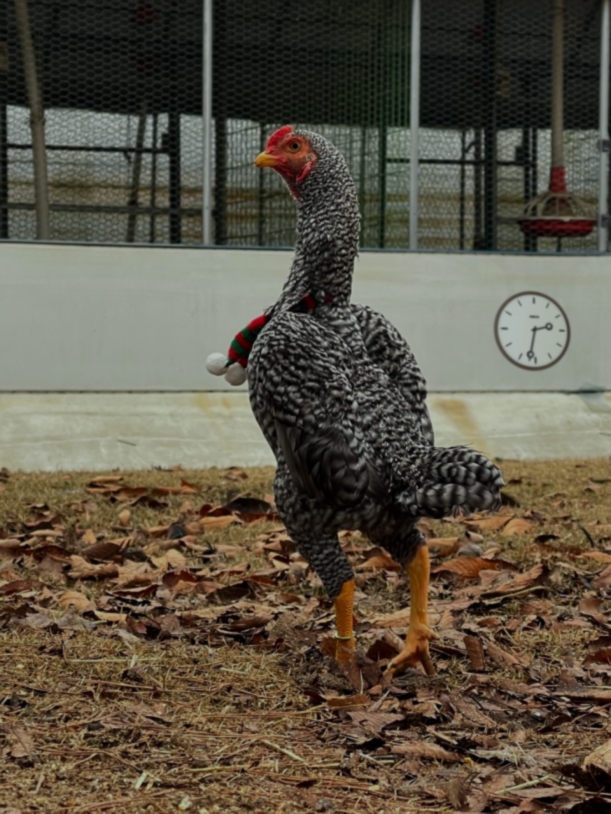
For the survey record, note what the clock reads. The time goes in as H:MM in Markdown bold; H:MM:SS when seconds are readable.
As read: **2:32**
